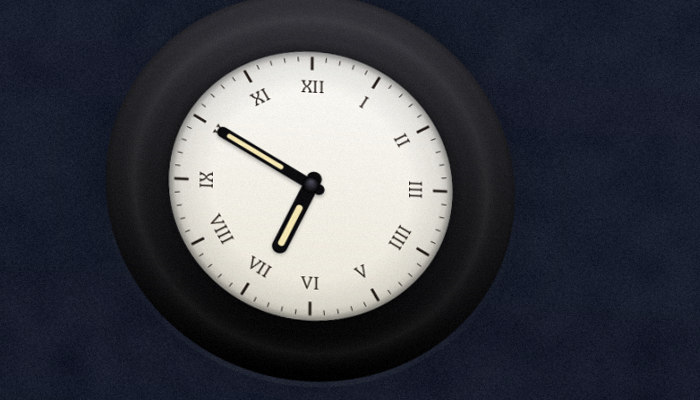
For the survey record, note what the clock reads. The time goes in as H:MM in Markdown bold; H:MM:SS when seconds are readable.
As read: **6:50**
